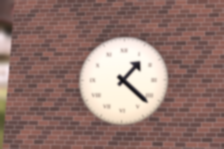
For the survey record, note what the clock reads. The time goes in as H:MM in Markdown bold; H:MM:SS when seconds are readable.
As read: **1:22**
